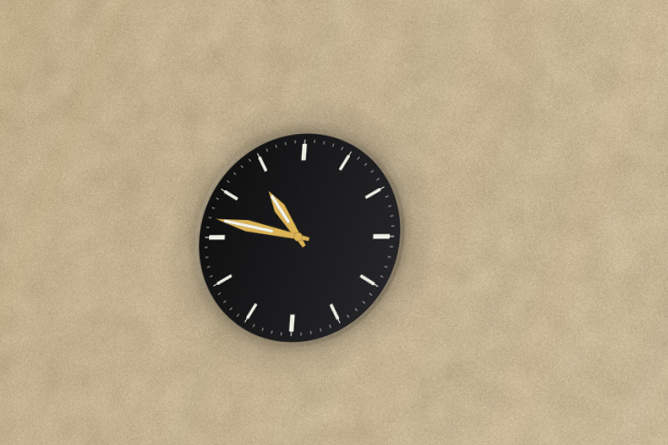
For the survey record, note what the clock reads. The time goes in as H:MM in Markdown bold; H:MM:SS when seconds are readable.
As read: **10:47**
